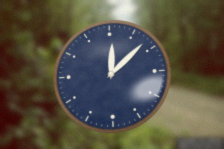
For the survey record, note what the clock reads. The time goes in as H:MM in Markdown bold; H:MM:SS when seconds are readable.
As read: **12:08**
